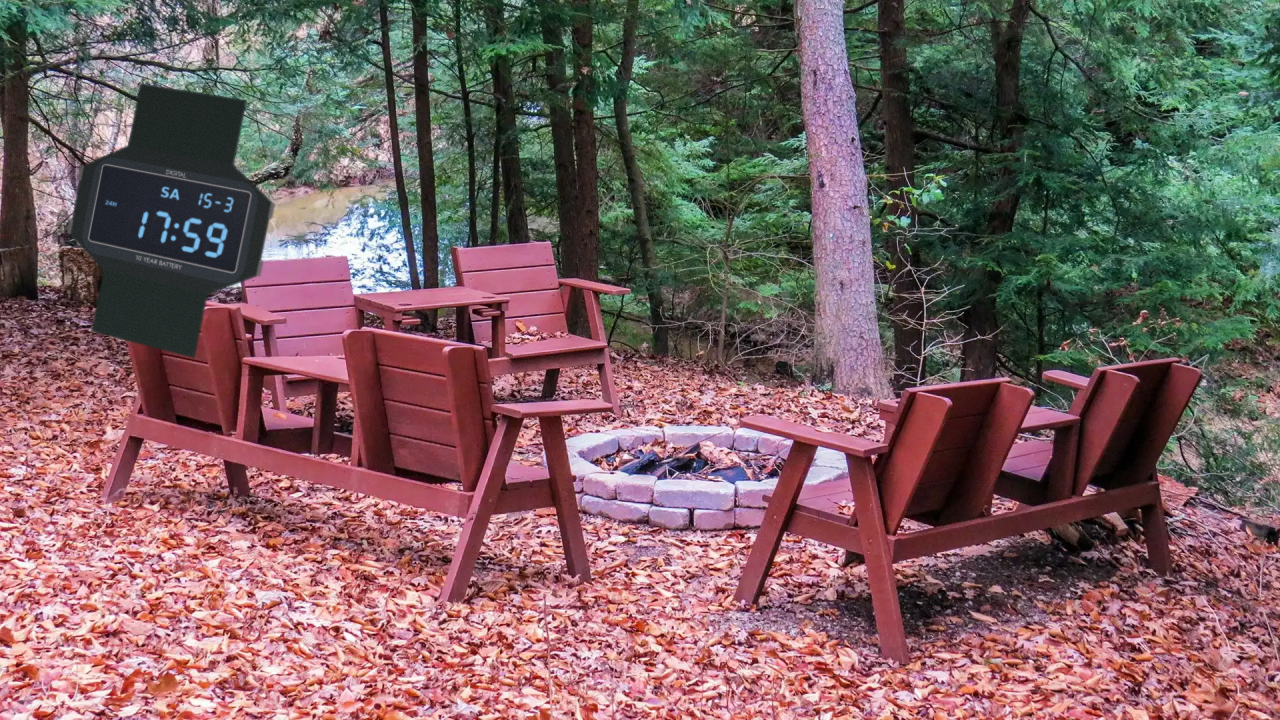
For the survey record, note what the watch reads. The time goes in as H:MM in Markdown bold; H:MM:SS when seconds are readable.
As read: **17:59**
